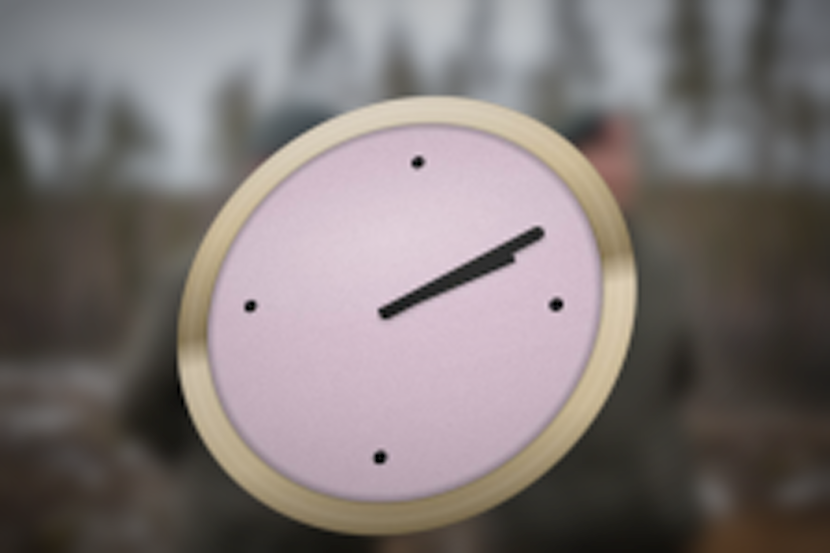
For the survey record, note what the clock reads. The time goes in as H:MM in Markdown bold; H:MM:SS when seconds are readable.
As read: **2:10**
